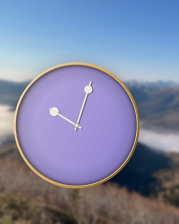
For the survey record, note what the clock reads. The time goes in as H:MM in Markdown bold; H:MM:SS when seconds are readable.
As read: **10:03**
